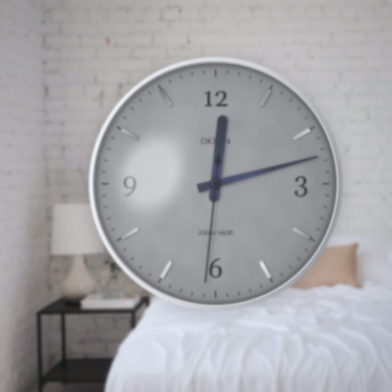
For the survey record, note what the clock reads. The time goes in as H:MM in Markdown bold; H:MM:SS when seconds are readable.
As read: **12:12:31**
